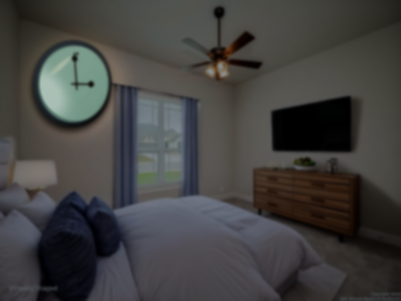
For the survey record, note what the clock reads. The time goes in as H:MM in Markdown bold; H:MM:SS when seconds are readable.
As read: **2:59**
